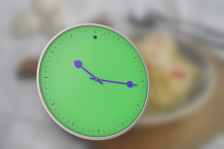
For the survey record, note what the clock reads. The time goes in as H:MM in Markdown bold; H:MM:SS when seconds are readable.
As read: **10:16**
